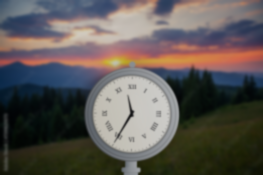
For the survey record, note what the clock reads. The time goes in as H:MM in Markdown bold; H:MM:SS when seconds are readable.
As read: **11:35**
